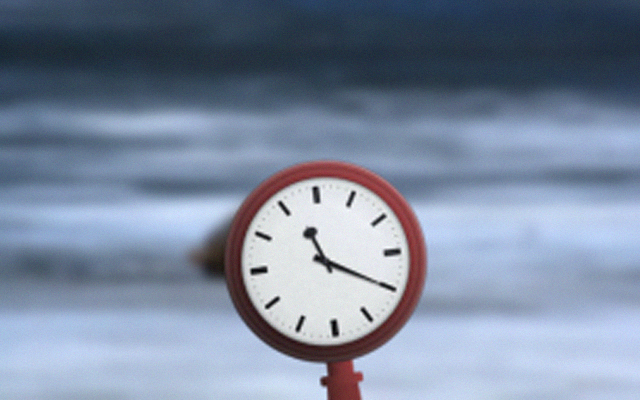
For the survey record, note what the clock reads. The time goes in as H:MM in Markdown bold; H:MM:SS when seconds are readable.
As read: **11:20**
